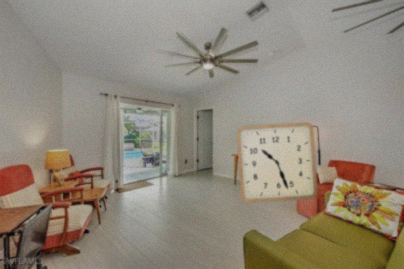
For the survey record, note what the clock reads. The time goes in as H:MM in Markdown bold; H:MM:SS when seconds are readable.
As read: **10:27**
